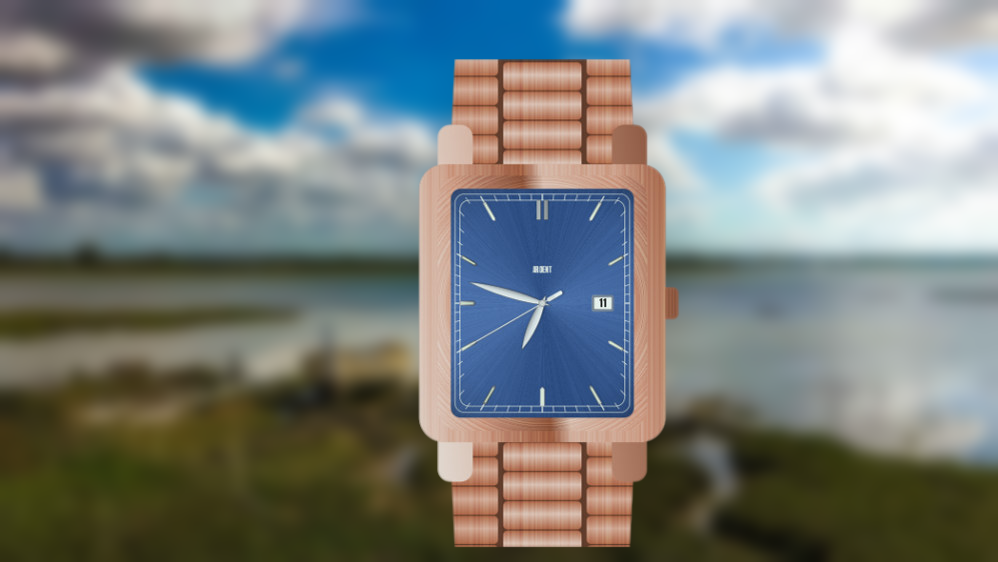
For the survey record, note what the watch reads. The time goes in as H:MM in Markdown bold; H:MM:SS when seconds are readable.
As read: **6:47:40**
